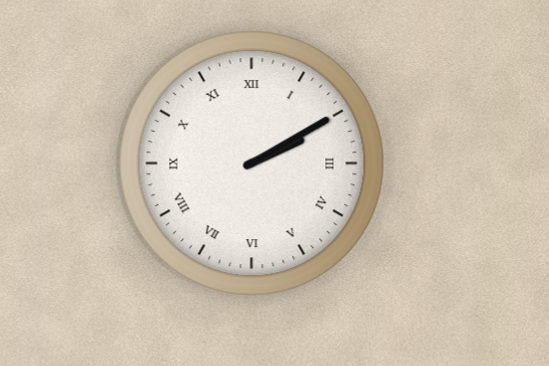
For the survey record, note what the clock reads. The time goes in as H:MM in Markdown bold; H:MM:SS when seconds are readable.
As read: **2:10**
